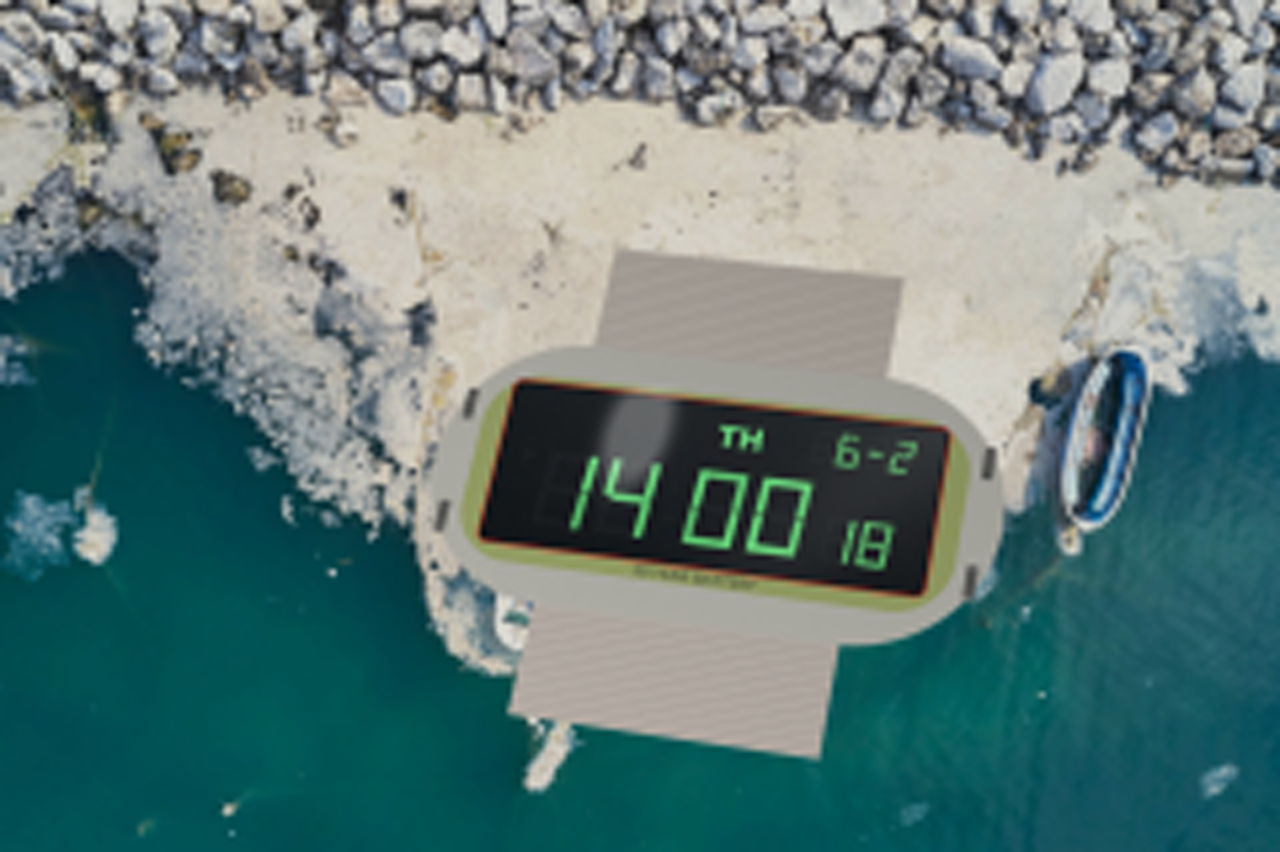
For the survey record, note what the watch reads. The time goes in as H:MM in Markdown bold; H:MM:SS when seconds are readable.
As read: **14:00:18**
